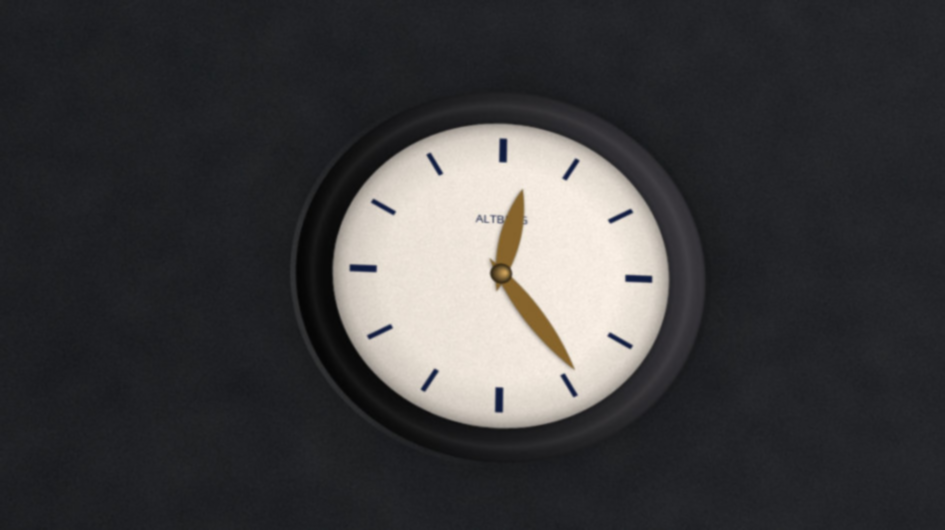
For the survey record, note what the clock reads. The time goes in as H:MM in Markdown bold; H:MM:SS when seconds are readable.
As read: **12:24**
